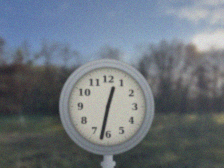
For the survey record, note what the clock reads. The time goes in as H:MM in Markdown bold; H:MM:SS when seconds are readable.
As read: **12:32**
